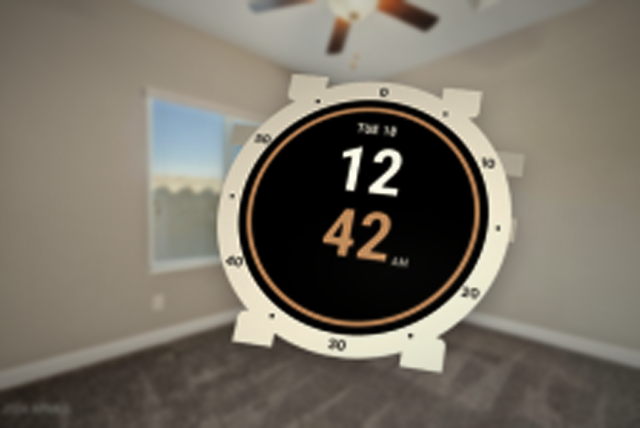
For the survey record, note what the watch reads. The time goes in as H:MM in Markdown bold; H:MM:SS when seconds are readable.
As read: **12:42**
